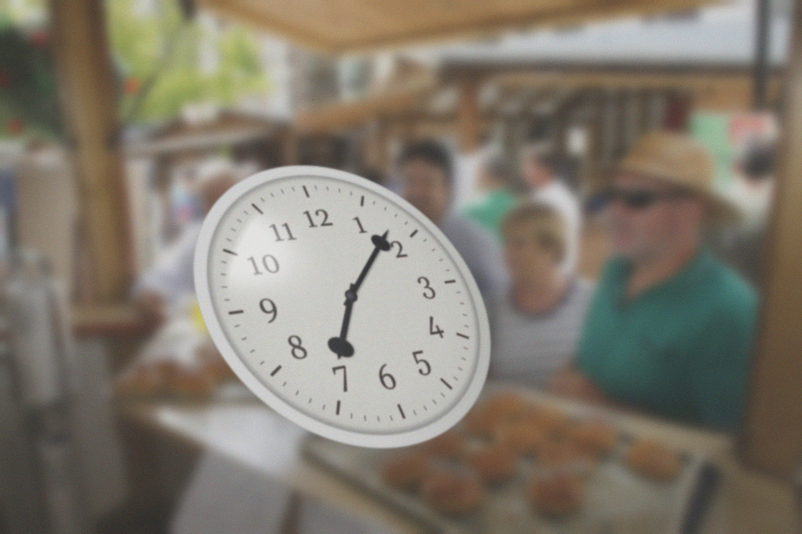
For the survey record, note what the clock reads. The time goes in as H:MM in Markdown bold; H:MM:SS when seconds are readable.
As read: **7:08**
